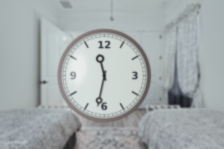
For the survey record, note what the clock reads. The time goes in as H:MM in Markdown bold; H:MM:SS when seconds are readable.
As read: **11:32**
